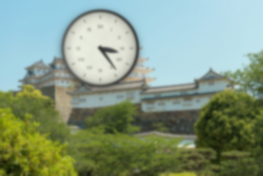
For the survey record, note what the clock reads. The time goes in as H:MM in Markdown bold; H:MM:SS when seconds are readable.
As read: **3:24**
